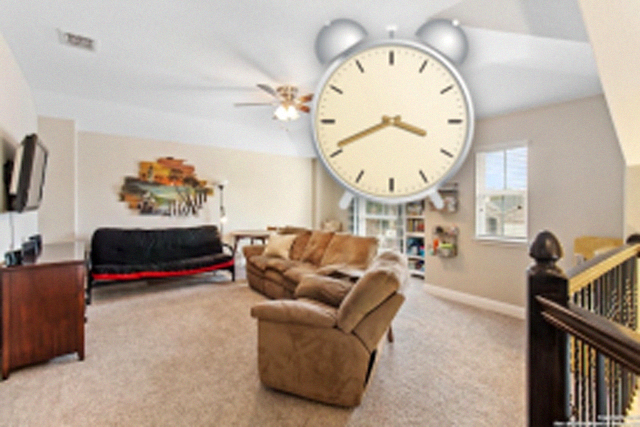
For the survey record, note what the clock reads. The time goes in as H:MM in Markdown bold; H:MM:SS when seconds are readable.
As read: **3:41**
